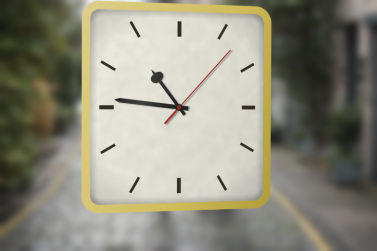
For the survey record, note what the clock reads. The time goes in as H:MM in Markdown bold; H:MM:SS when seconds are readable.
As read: **10:46:07**
